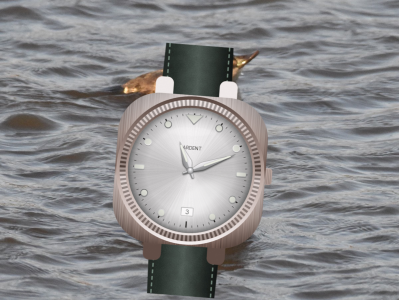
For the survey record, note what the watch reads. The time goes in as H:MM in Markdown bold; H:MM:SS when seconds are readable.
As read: **11:11**
